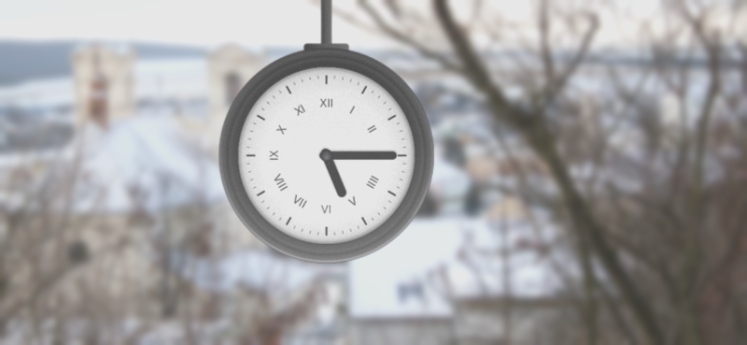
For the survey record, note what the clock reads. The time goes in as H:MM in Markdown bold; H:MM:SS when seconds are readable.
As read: **5:15**
